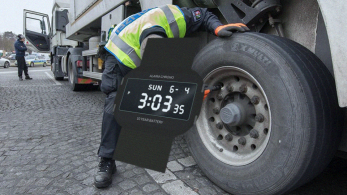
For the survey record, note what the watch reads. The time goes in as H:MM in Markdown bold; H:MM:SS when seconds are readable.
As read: **3:03:35**
